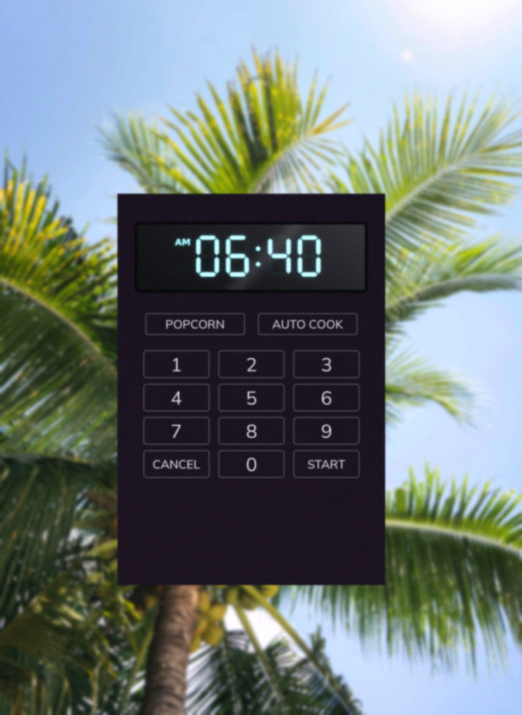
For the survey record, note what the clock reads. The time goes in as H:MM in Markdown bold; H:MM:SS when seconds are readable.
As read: **6:40**
